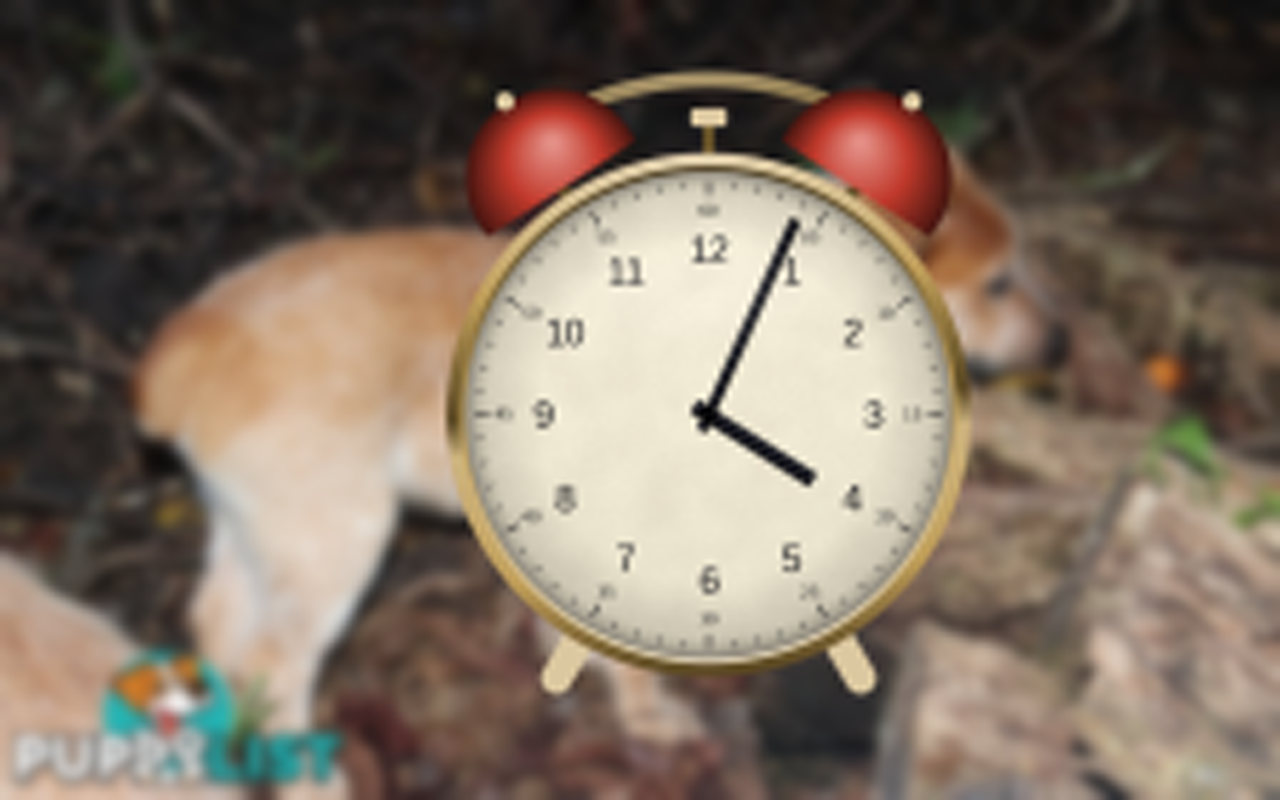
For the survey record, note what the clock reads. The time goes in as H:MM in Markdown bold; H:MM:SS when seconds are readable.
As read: **4:04**
